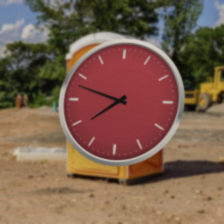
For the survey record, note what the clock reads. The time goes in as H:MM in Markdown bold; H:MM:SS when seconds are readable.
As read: **7:48**
